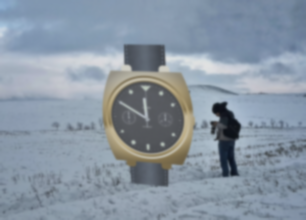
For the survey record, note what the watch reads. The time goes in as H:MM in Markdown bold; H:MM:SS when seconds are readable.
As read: **11:50**
